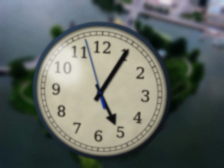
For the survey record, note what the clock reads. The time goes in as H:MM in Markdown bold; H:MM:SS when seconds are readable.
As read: **5:04:57**
